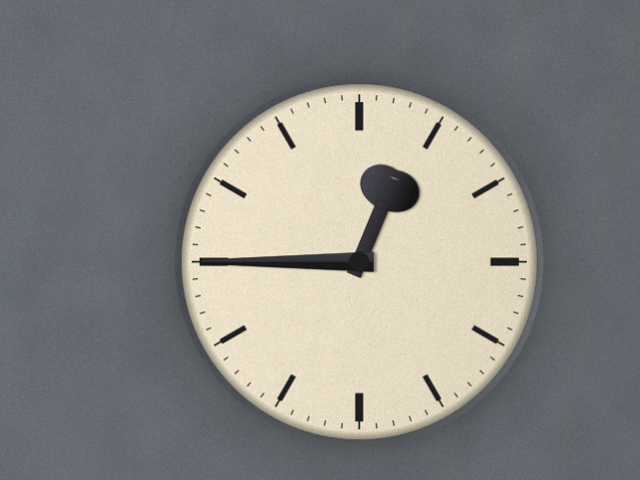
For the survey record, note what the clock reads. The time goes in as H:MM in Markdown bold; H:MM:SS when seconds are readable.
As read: **12:45**
